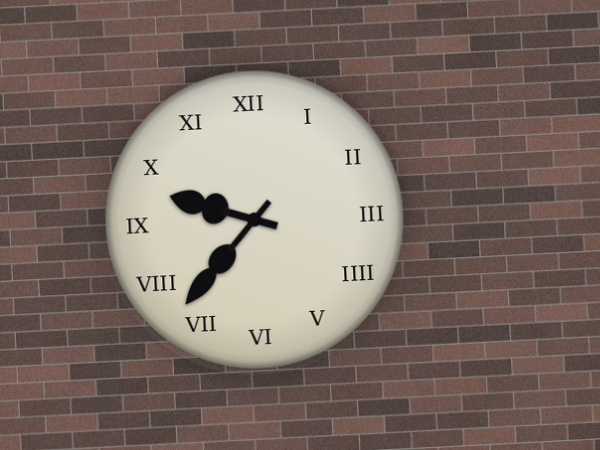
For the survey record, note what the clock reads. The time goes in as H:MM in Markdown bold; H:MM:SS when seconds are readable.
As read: **9:37**
